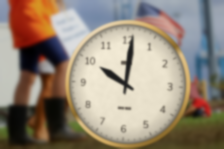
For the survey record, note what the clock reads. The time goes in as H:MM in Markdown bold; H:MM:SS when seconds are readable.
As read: **10:01**
